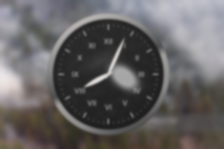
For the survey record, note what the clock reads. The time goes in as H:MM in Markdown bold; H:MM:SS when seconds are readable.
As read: **8:04**
